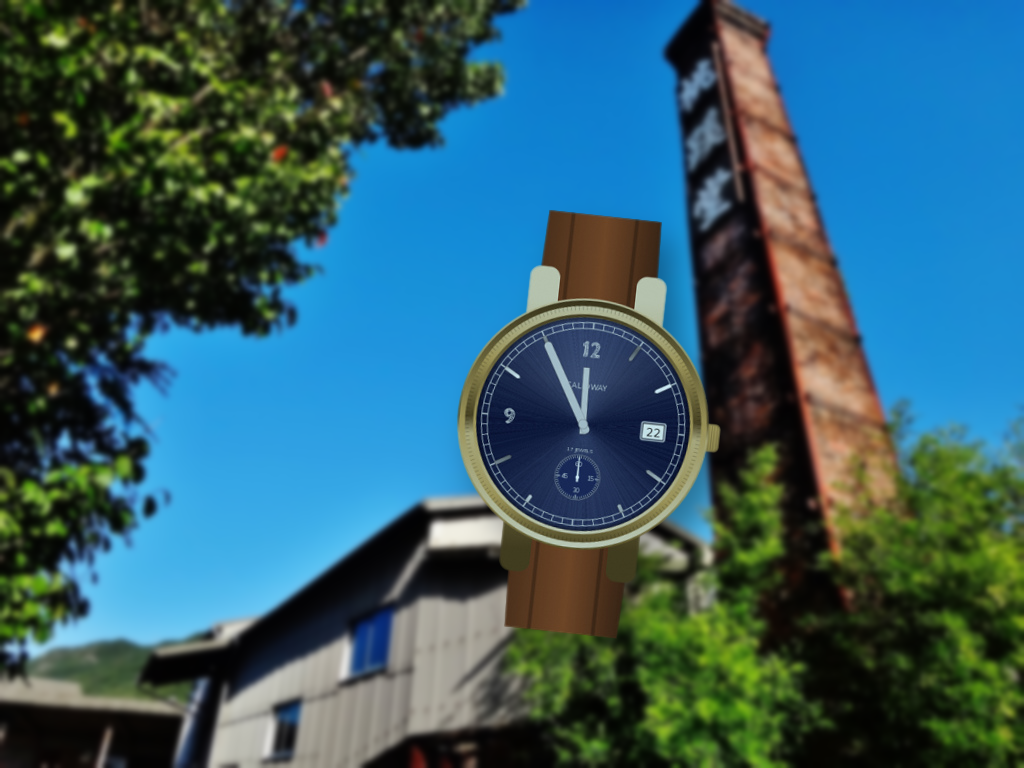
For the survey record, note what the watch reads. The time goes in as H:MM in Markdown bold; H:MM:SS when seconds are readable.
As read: **11:55**
